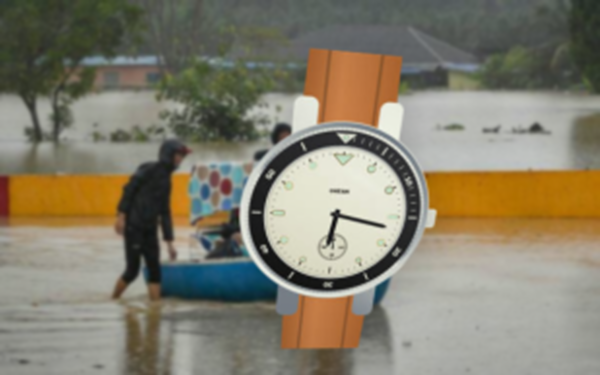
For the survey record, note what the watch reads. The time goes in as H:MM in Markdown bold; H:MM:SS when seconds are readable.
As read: **6:17**
